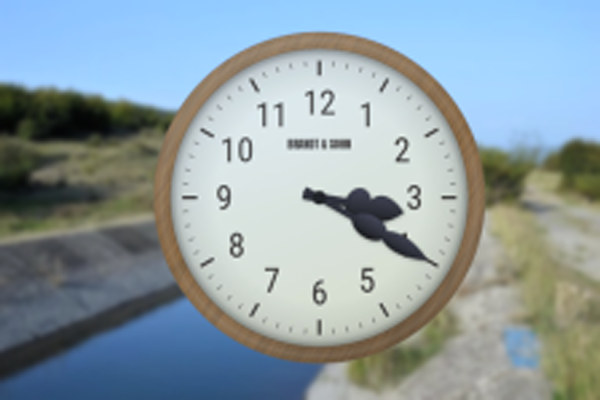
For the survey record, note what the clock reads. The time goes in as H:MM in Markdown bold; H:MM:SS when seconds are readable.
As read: **3:20**
